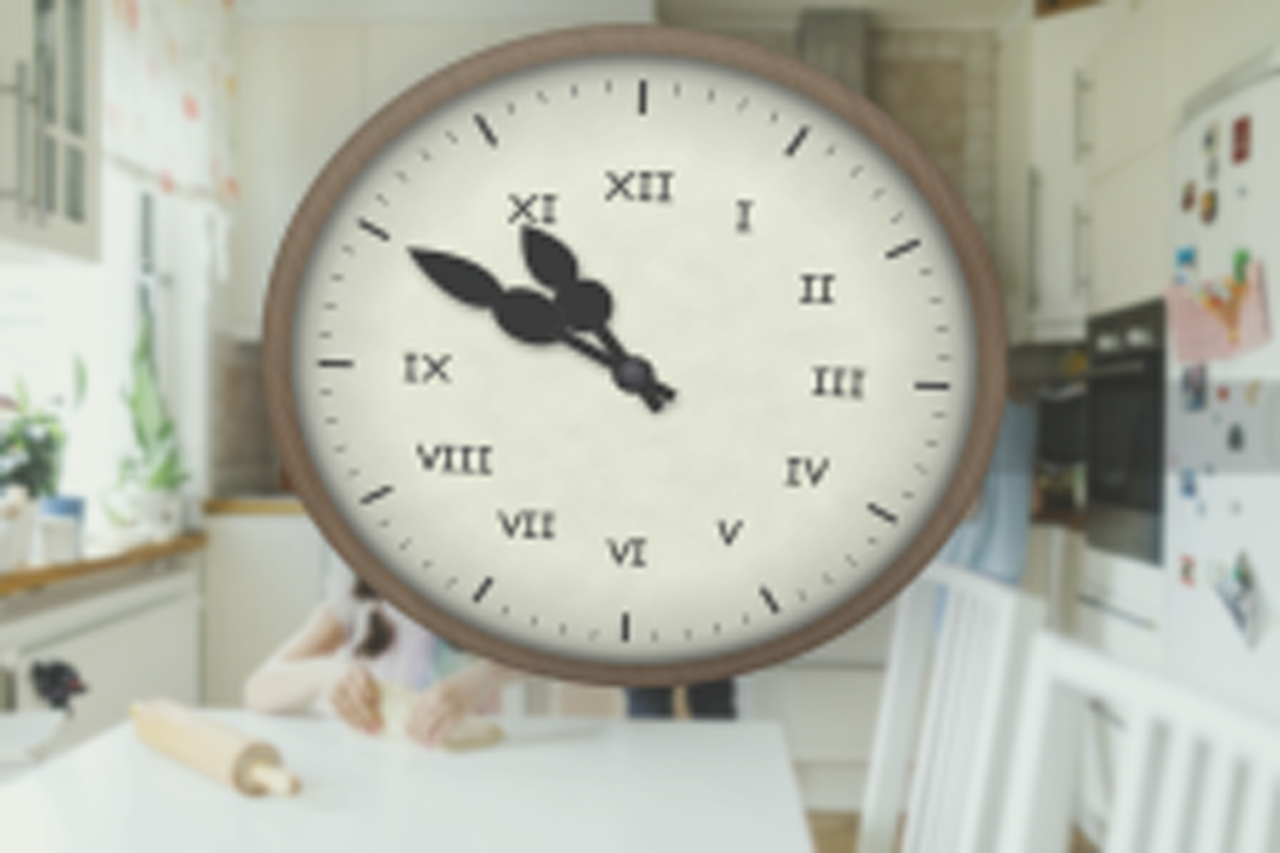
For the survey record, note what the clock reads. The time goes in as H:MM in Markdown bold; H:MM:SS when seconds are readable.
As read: **10:50**
